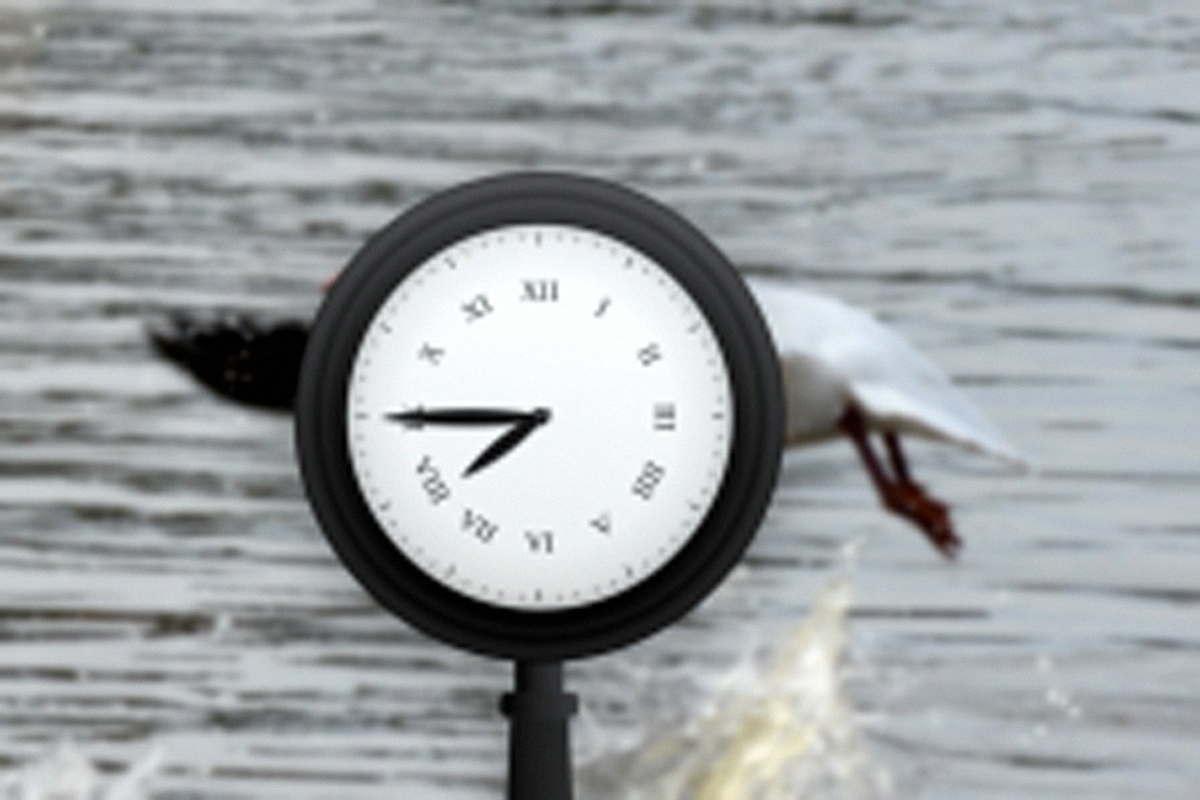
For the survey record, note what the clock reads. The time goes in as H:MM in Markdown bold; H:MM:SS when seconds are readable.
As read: **7:45**
